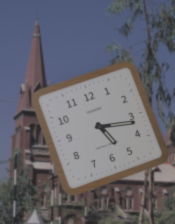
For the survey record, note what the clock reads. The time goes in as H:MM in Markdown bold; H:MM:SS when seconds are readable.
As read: **5:17**
